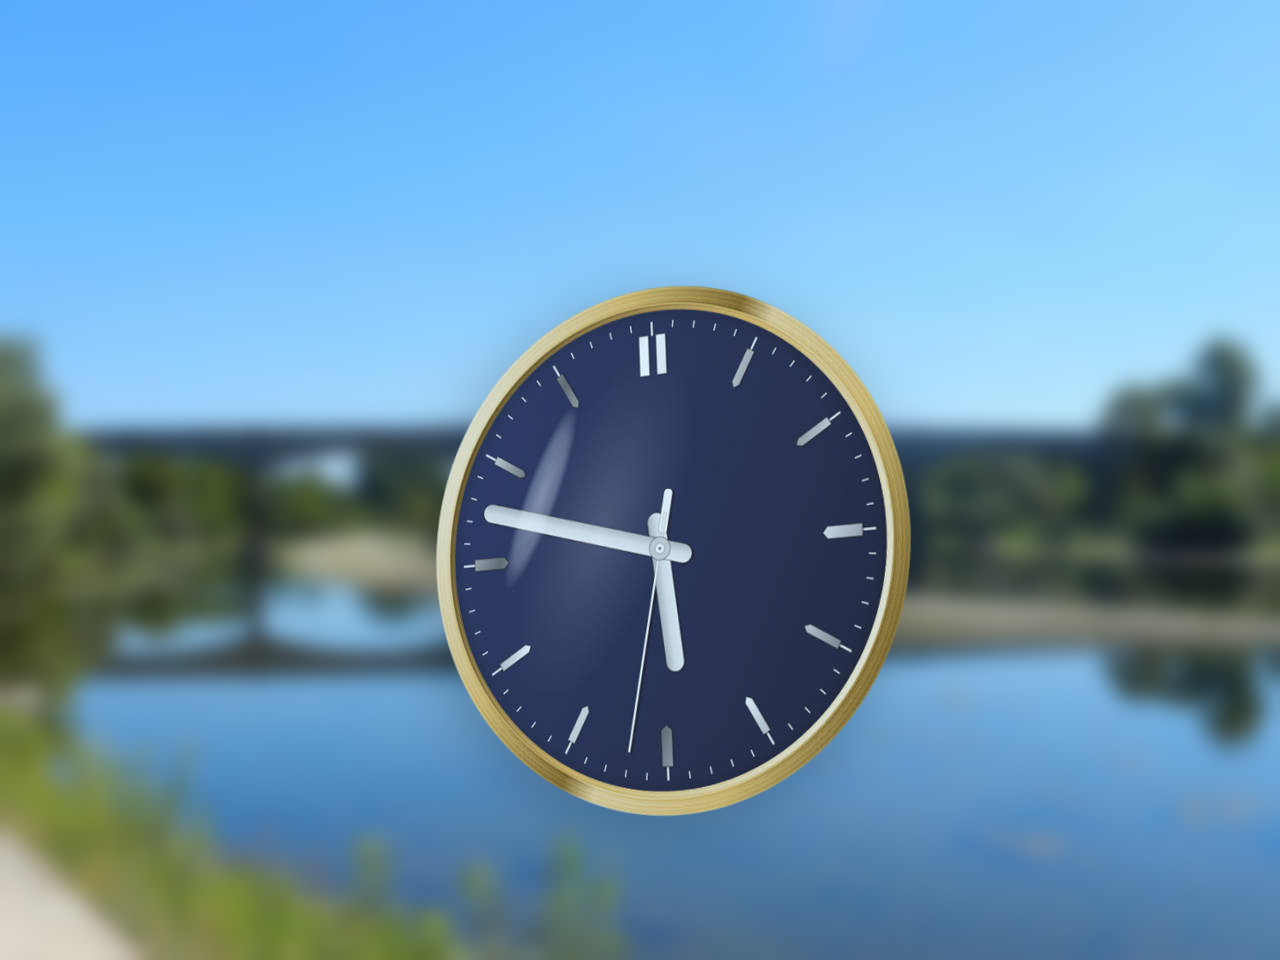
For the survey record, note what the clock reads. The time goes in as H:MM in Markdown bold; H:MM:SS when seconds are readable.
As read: **5:47:32**
